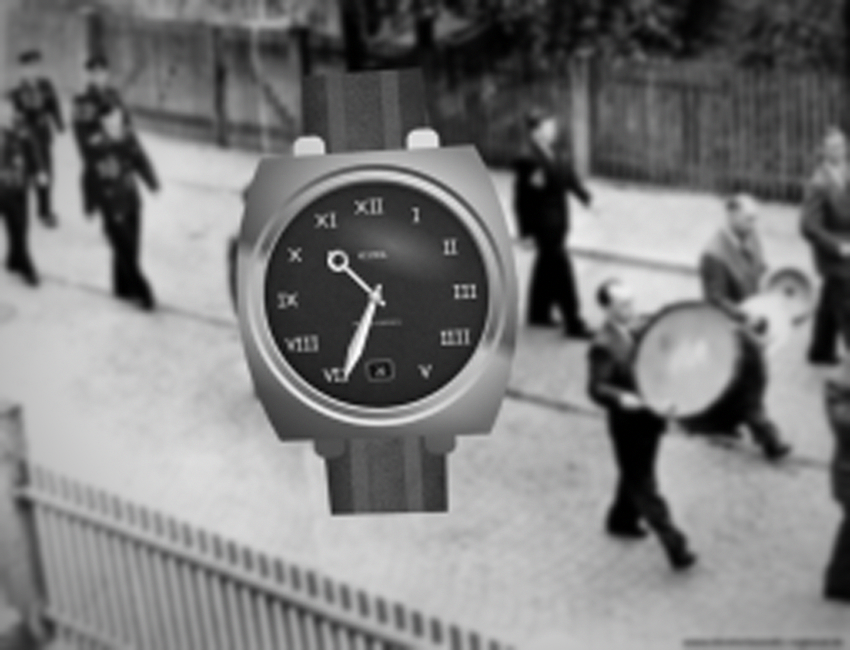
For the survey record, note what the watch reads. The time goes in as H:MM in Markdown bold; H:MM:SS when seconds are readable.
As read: **10:34**
